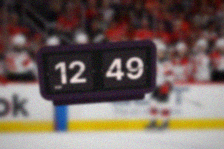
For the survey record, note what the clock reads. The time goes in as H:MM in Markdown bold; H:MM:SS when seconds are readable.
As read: **12:49**
